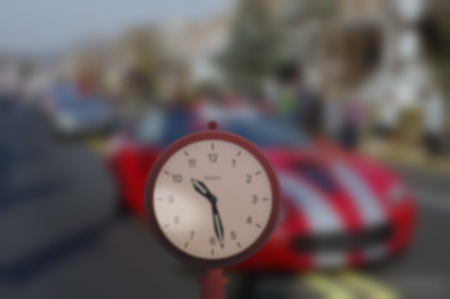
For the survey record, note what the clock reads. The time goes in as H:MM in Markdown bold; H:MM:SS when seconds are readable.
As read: **10:28**
